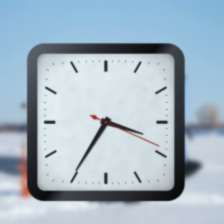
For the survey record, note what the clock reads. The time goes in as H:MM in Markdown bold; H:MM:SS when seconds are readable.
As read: **3:35:19**
